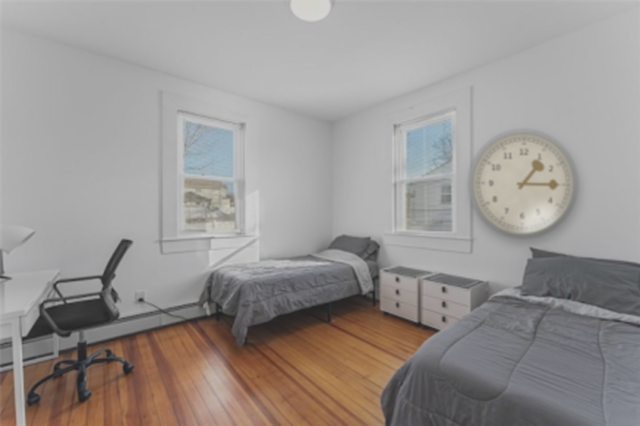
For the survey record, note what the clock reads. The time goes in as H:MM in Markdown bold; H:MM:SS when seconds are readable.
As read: **1:15**
